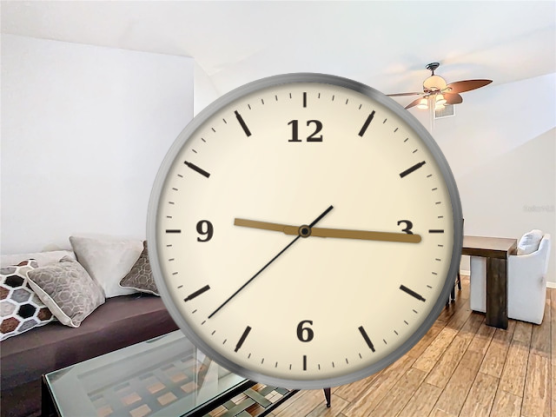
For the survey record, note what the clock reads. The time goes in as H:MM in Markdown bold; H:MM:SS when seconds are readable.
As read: **9:15:38**
